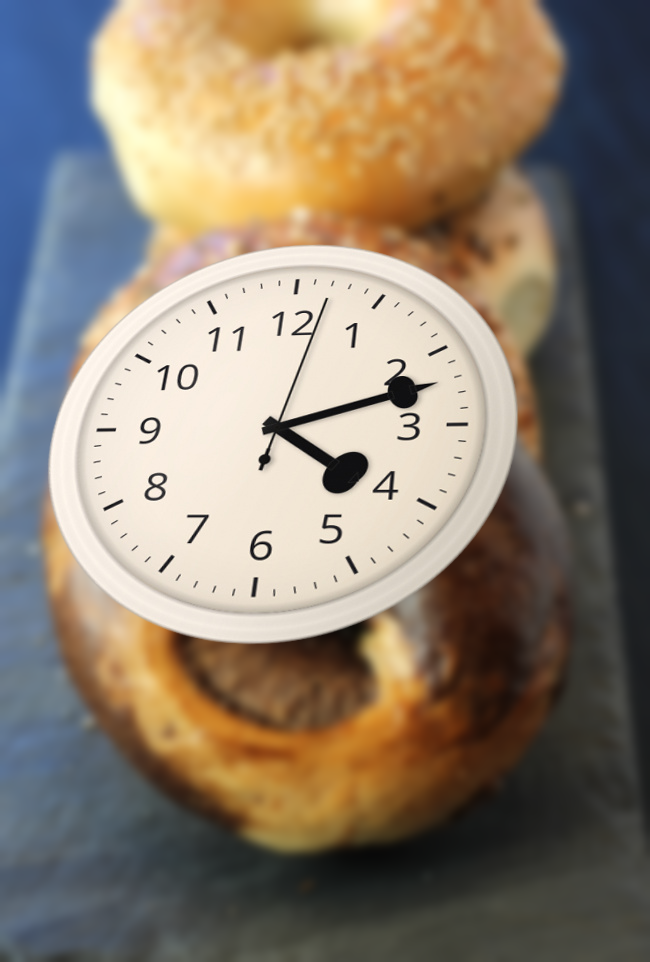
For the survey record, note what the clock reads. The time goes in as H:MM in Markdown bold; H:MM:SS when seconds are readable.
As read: **4:12:02**
